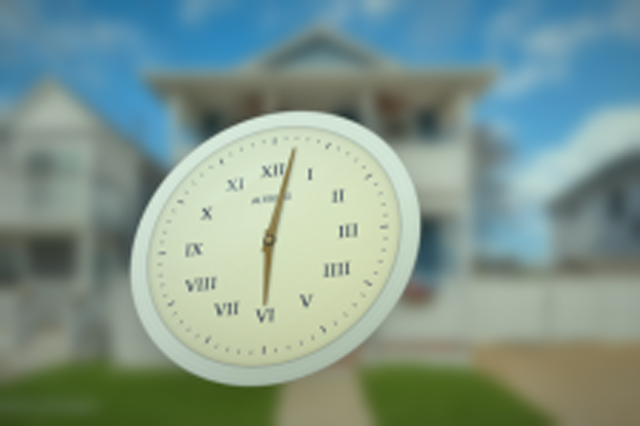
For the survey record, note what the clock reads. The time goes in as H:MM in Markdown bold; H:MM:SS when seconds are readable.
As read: **6:02**
